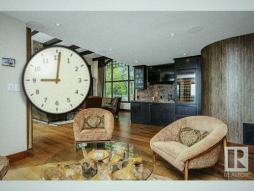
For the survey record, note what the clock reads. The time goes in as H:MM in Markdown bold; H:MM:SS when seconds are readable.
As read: **9:01**
